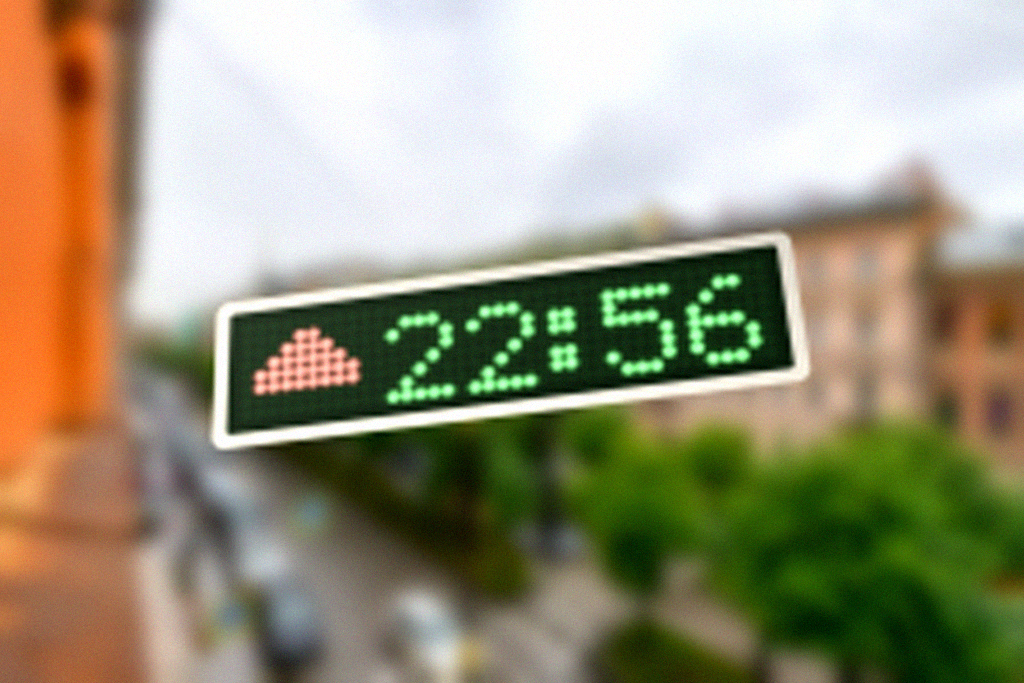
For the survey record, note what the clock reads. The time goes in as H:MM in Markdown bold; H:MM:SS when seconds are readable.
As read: **22:56**
